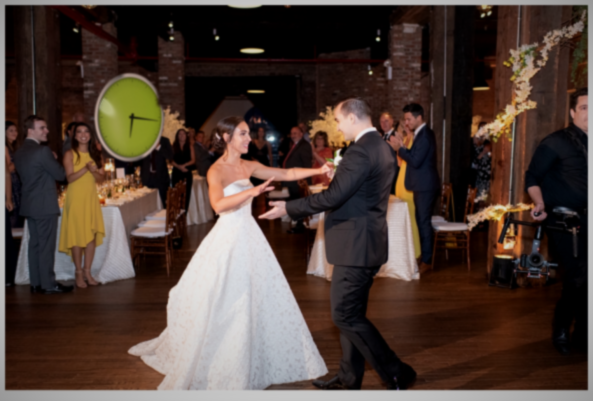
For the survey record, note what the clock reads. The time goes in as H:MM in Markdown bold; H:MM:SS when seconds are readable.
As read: **6:16**
